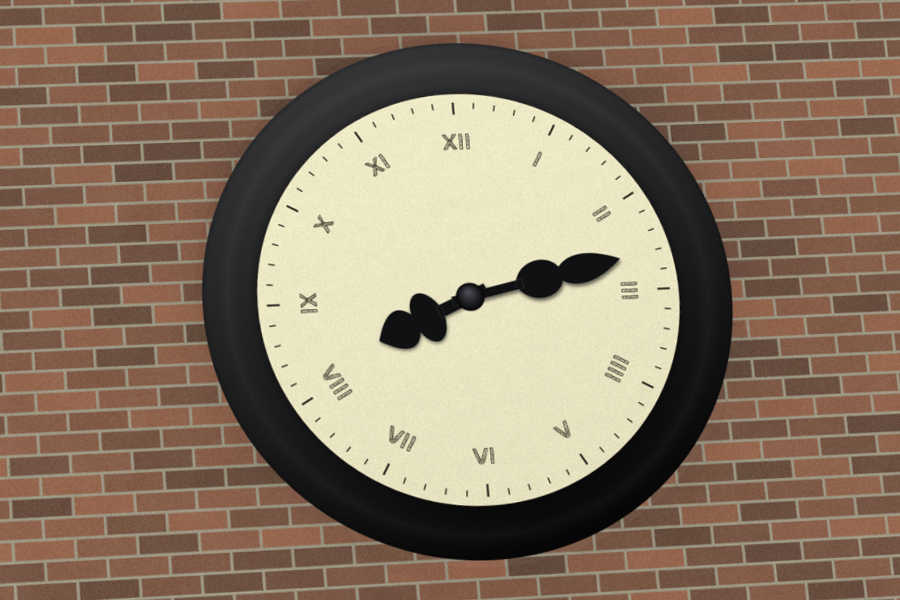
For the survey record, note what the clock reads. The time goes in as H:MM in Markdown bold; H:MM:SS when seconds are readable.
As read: **8:13**
